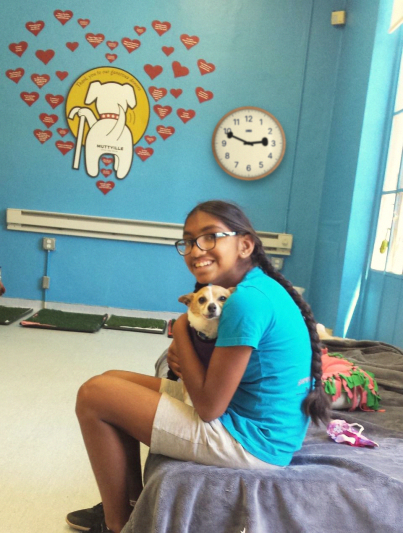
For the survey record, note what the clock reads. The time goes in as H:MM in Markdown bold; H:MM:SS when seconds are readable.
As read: **2:49**
